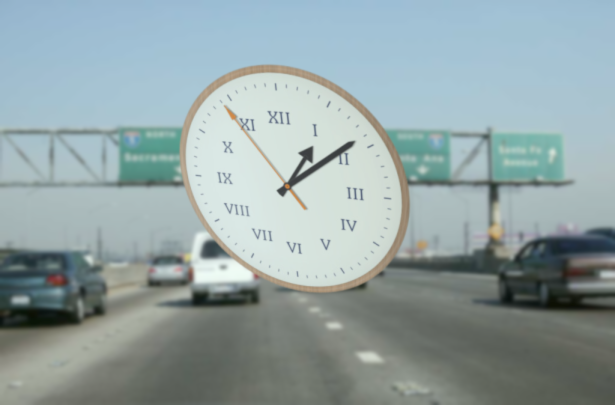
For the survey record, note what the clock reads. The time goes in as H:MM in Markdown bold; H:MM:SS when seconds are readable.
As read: **1:08:54**
